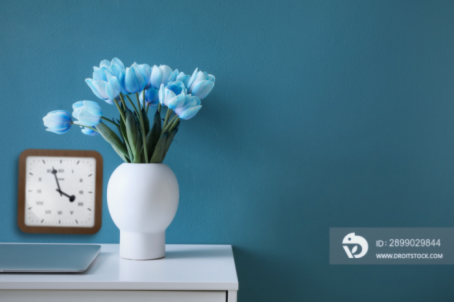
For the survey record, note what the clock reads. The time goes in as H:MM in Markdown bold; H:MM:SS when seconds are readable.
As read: **3:57**
